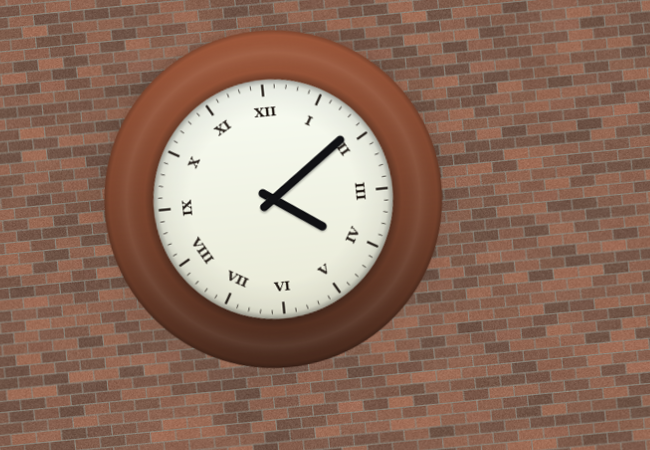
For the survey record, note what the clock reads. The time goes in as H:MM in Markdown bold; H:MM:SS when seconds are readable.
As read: **4:09**
